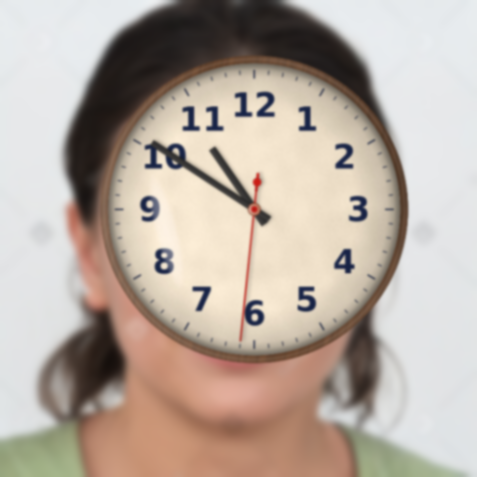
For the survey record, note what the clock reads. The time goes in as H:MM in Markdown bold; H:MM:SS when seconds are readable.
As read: **10:50:31**
